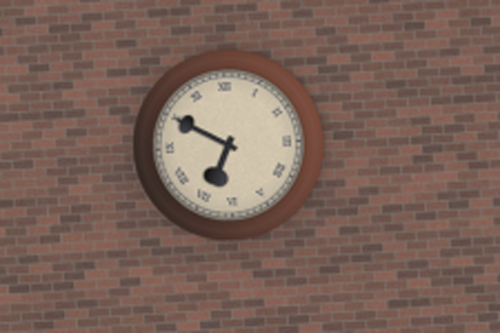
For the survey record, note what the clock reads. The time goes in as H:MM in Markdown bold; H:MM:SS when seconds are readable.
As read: **6:50**
